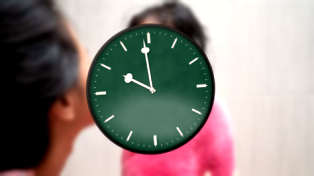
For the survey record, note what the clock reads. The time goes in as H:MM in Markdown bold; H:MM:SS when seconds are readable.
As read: **9:59**
